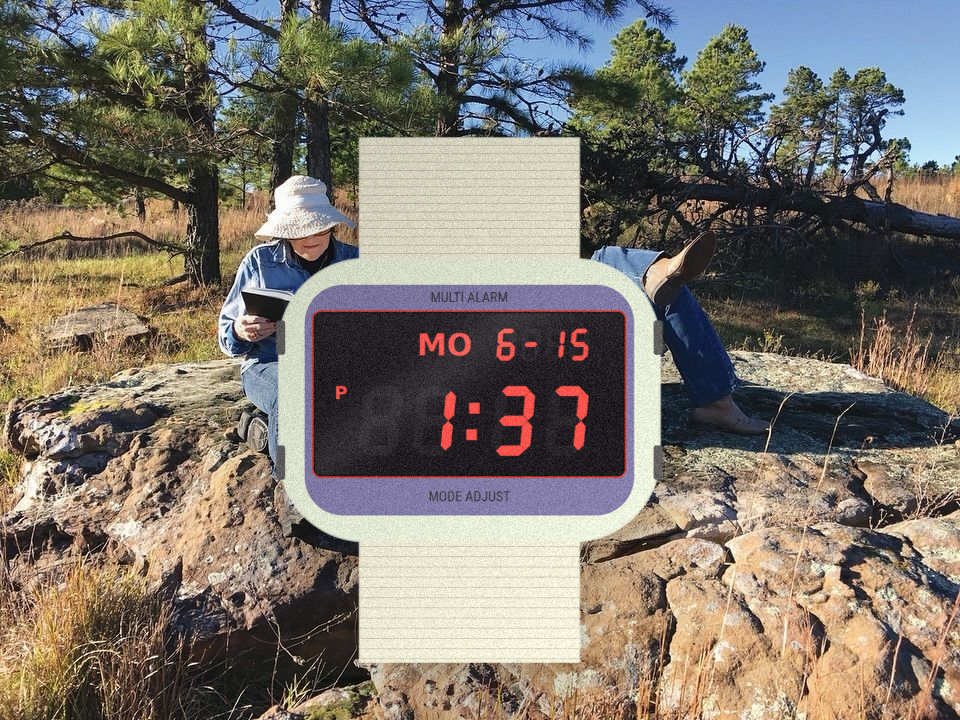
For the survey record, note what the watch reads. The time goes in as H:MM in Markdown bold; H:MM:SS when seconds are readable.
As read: **1:37**
